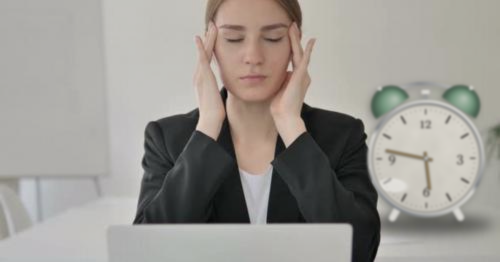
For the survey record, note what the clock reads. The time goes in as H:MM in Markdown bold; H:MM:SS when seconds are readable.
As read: **5:47**
